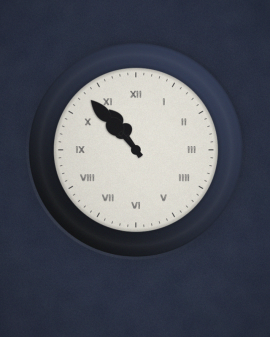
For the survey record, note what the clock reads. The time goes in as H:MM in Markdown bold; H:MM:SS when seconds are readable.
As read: **10:53**
